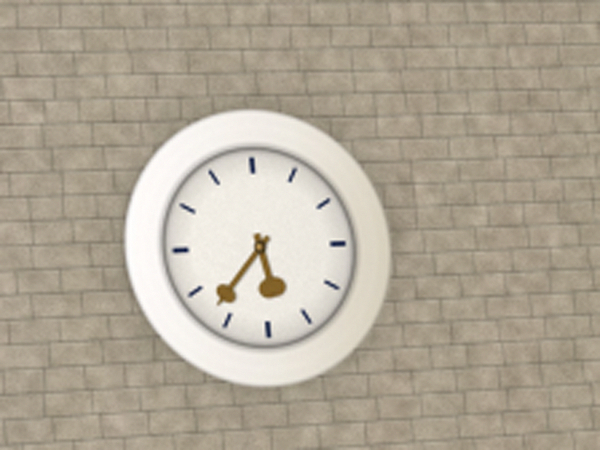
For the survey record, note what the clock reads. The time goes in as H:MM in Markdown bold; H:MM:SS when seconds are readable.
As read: **5:37**
